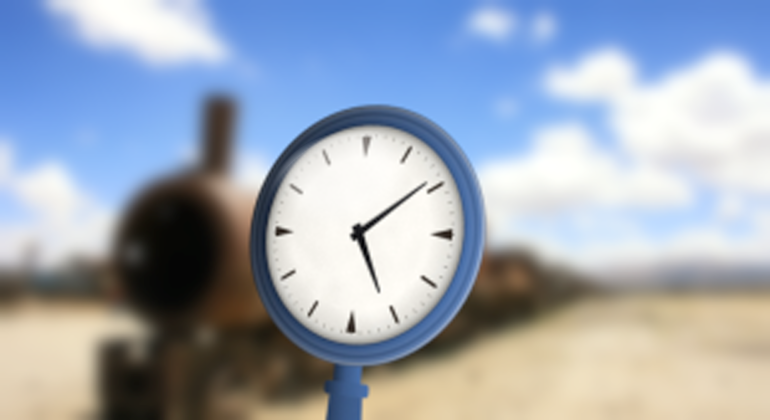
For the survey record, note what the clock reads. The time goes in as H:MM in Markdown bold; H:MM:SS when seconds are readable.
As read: **5:09**
